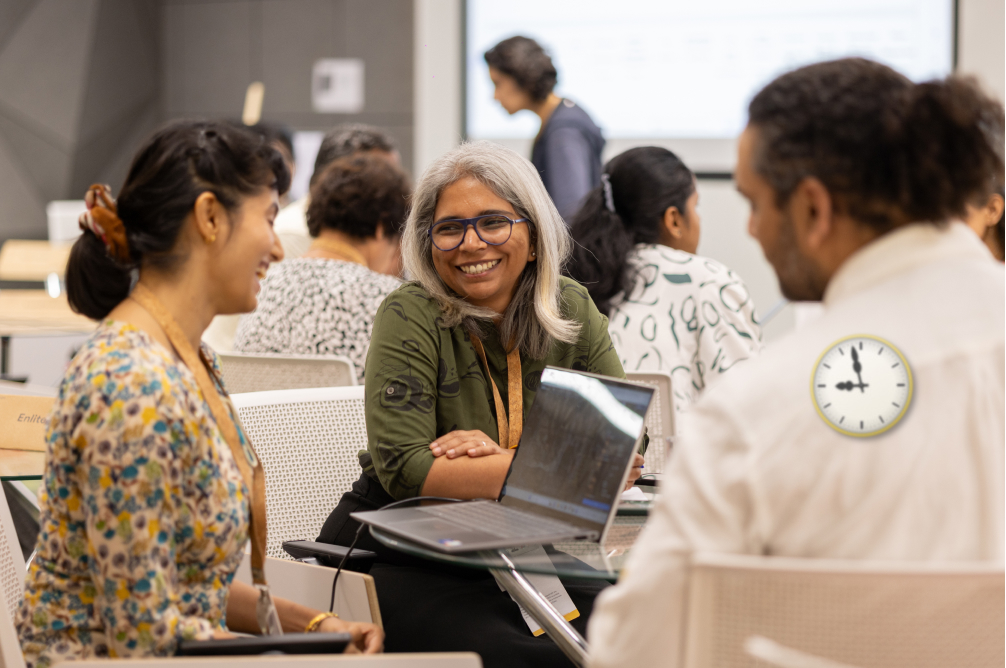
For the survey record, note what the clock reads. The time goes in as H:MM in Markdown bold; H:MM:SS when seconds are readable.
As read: **8:58**
